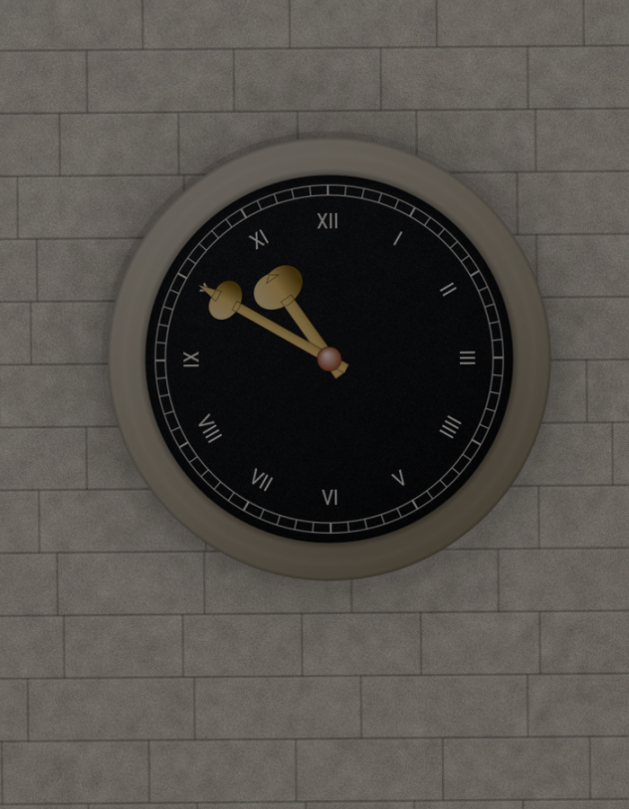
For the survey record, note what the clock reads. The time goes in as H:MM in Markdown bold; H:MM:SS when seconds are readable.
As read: **10:50**
